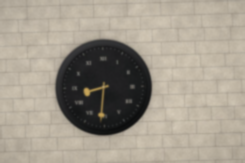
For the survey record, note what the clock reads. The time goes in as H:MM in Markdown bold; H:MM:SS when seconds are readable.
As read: **8:31**
